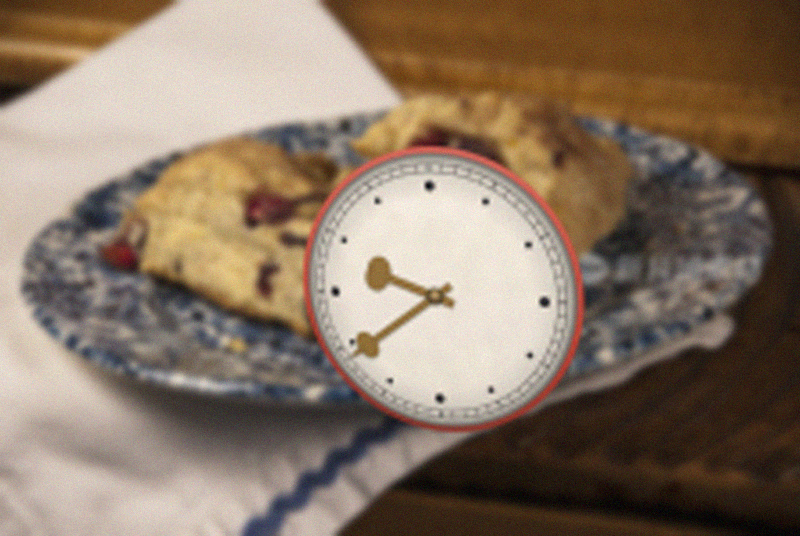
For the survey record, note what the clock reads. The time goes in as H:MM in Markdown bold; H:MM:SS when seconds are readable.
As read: **9:39**
